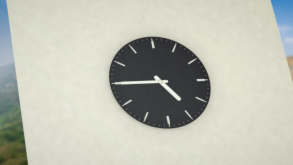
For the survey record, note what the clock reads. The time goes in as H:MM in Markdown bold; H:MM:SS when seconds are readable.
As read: **4:45**
